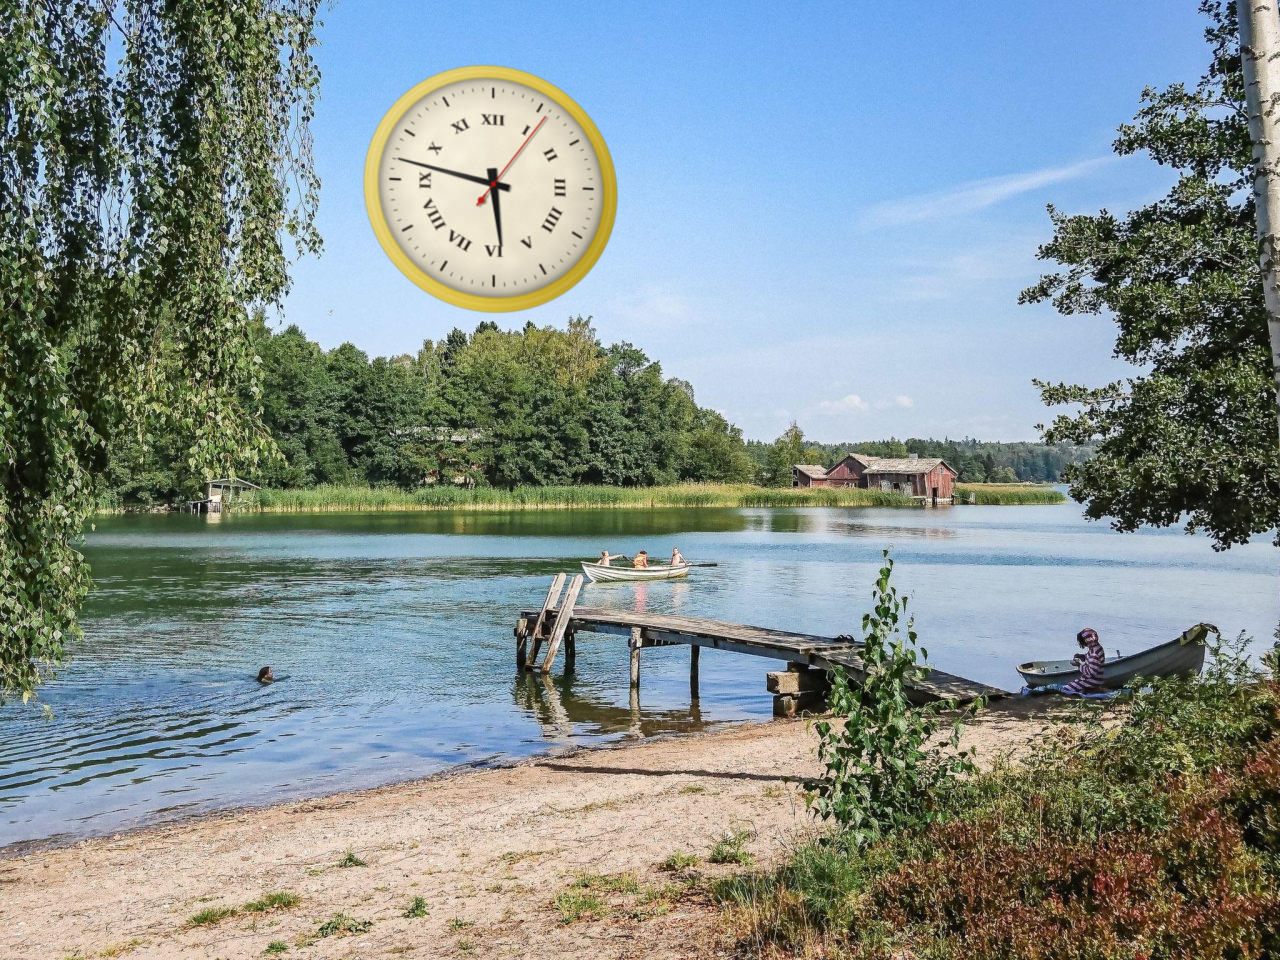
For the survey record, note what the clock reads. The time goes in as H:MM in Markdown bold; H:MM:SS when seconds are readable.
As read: **5:47:06**
